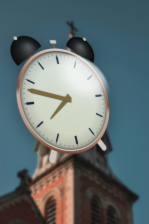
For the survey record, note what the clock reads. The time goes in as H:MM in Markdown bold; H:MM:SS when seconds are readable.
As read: **7:48**
